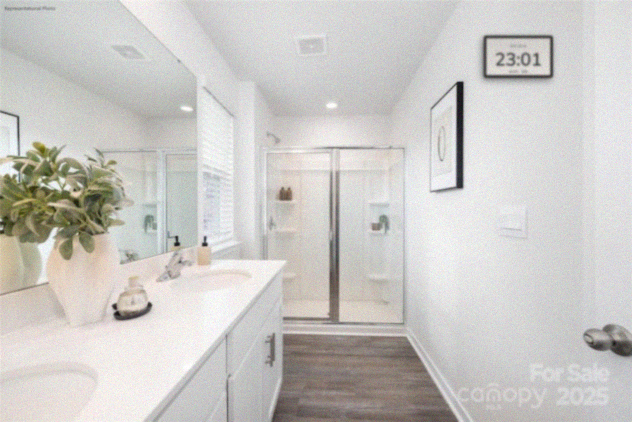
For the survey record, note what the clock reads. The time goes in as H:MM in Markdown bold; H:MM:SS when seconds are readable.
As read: **23:01**
